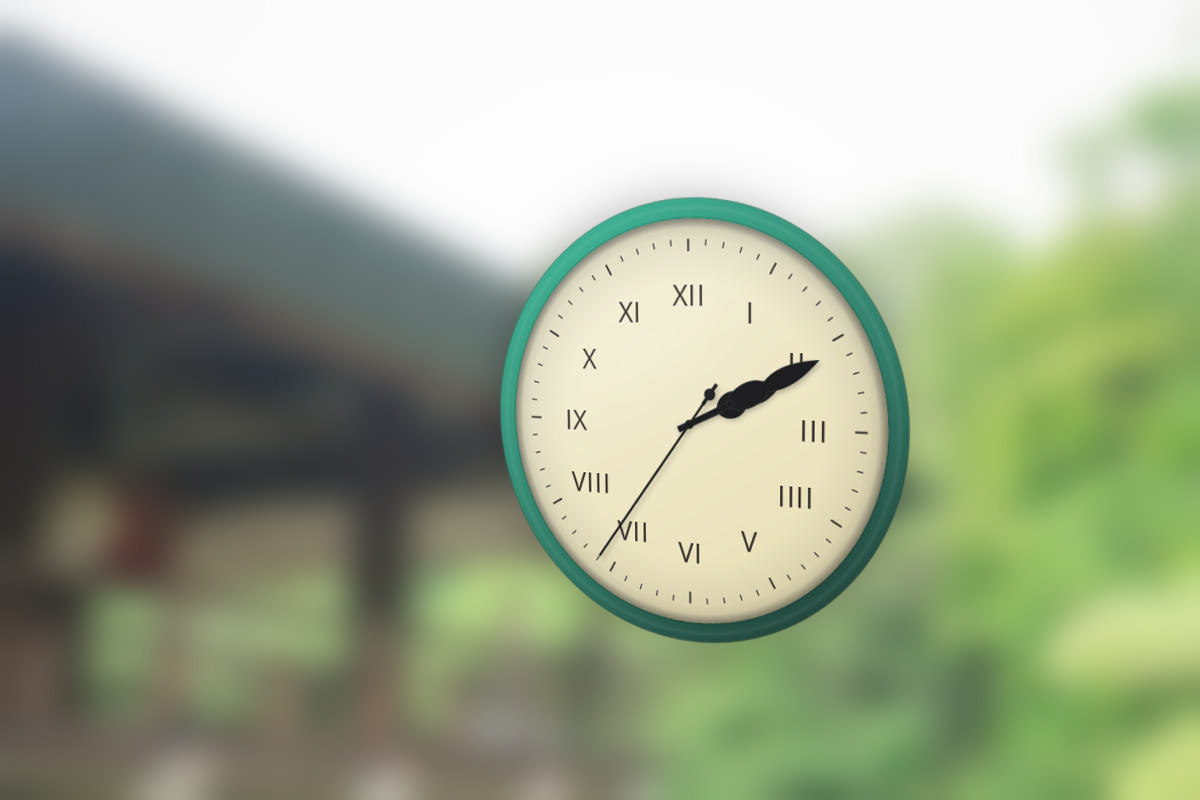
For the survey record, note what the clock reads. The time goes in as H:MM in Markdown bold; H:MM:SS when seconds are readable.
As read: **2:10:36**
